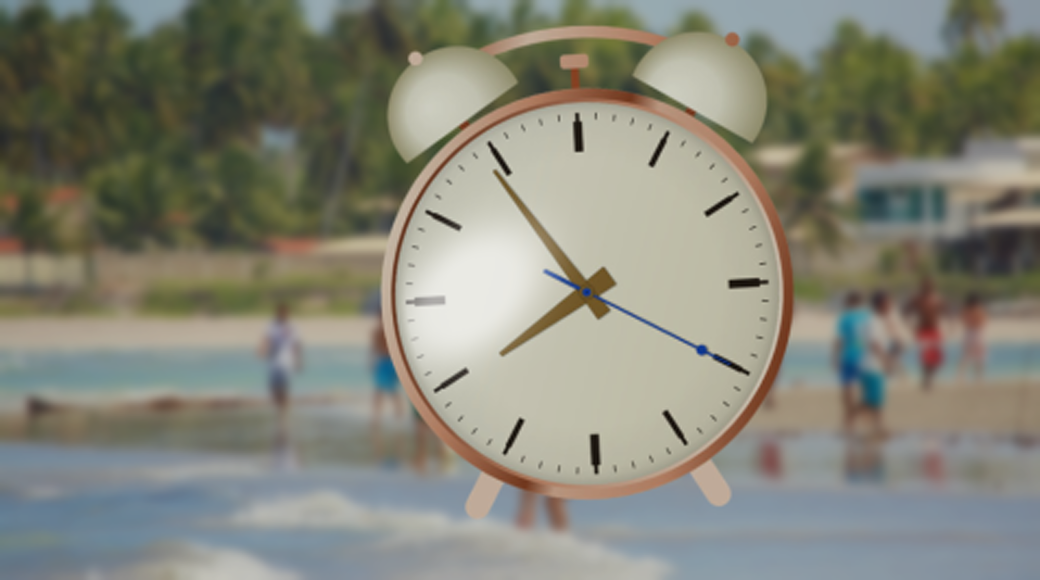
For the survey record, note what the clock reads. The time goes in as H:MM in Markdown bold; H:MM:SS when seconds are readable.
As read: **7:54:20**
